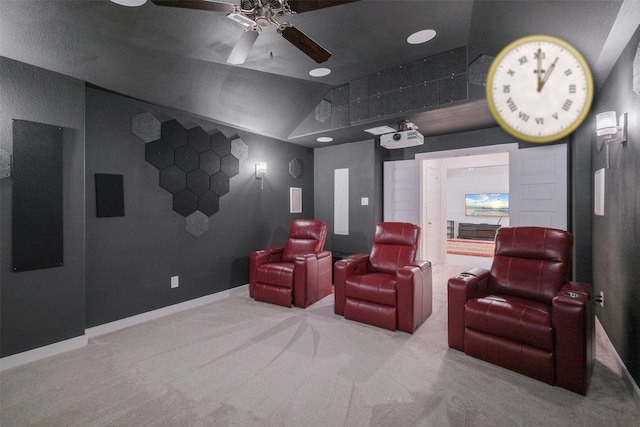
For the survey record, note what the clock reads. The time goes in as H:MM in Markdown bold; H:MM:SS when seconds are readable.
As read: **1:00**
